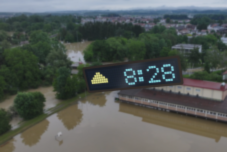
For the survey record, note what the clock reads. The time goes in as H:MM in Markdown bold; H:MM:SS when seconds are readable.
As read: **8:28**
